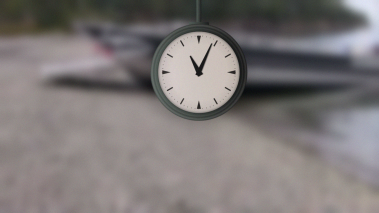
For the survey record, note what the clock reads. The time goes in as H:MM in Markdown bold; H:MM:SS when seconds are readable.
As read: **11:04**
